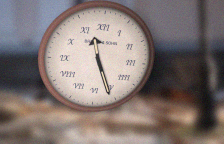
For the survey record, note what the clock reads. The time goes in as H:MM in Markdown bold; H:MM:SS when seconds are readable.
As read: **11:26**
